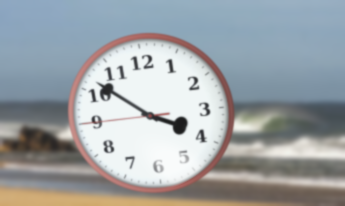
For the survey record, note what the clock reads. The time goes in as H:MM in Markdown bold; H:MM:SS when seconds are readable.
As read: **3:51:45**
